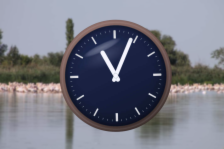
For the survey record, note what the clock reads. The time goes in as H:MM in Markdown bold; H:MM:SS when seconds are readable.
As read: **11:04**
